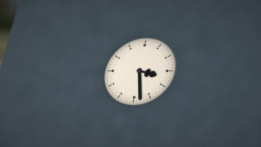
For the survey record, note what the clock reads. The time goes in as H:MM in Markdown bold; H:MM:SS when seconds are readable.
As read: **3:28**
